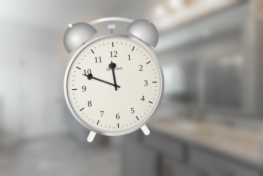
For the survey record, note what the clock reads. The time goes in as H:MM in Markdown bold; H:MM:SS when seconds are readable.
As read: **11:49**
